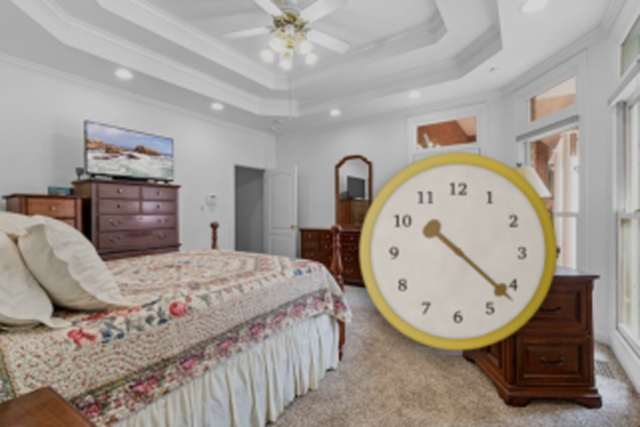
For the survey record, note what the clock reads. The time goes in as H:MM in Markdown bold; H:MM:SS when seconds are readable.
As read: **10:22**
